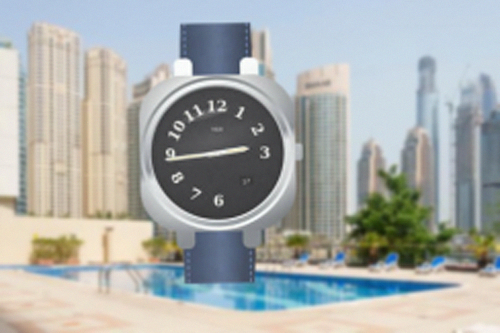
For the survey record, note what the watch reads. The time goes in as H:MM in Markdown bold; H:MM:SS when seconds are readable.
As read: **2:44**
